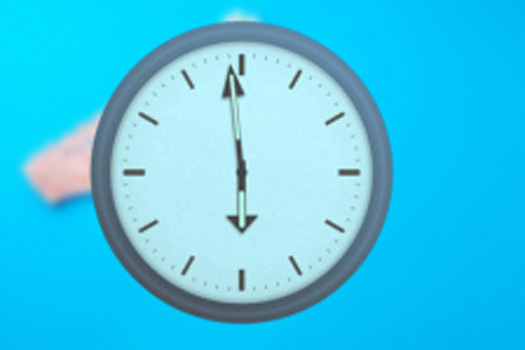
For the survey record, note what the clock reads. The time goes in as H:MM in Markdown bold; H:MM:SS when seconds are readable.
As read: **5:59**
